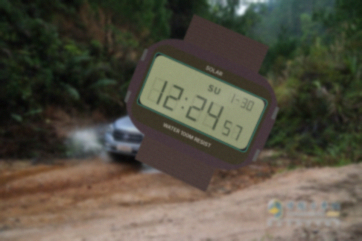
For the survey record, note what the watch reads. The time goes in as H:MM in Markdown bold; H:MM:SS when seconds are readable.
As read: **12:24:57**
